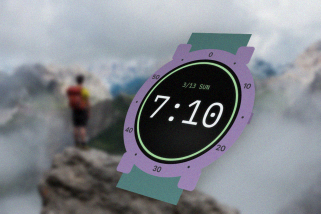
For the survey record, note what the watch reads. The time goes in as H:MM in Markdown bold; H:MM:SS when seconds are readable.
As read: **7:10**
